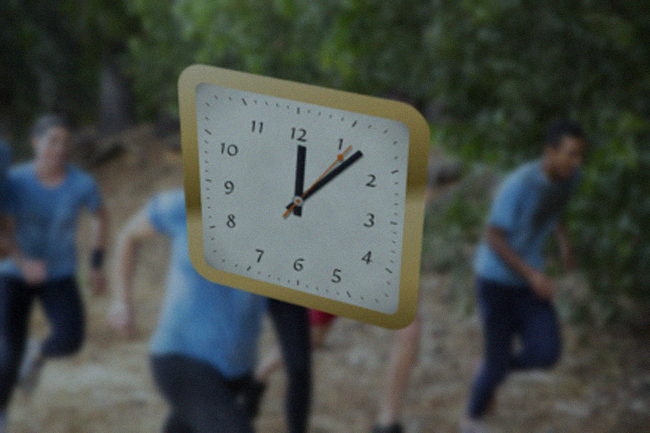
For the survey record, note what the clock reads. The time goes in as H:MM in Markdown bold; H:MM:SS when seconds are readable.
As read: **12:07:06**
